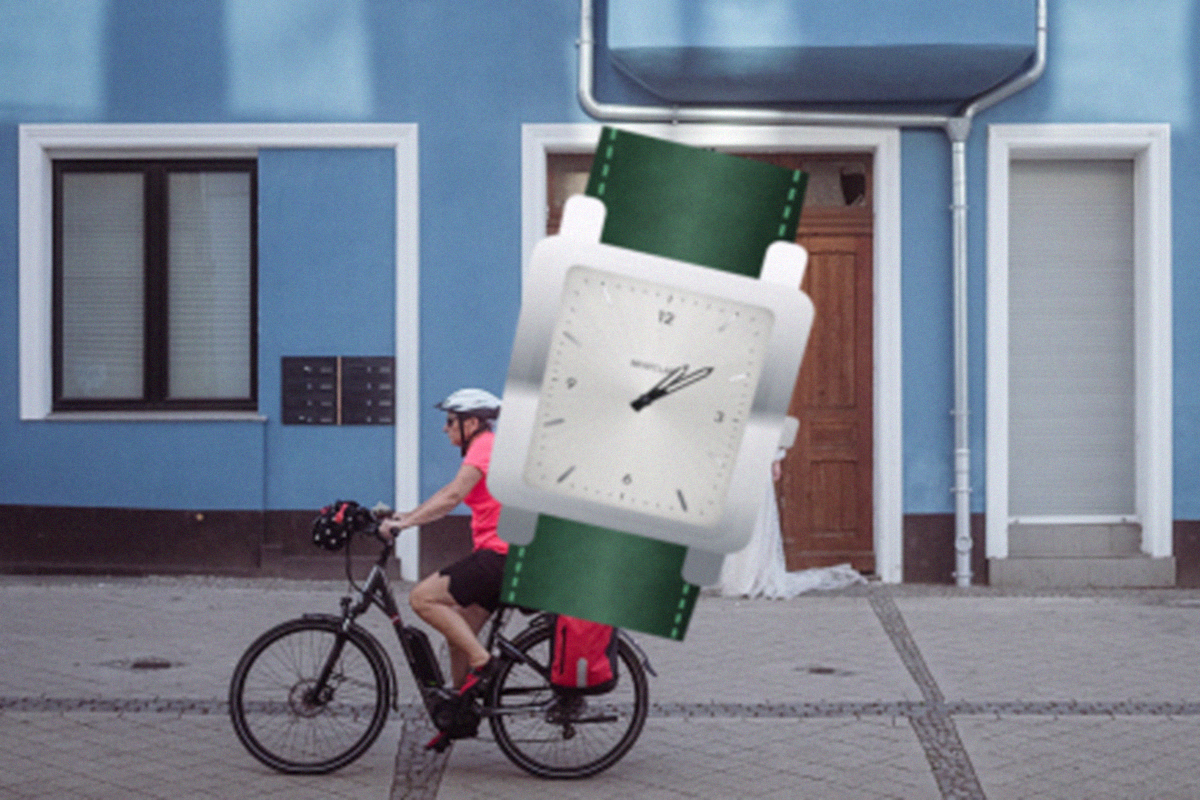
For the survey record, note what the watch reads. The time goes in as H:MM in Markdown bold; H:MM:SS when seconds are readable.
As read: **1:08**
